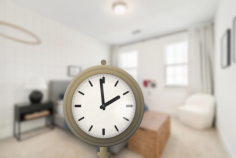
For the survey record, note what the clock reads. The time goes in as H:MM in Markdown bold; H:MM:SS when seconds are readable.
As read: **1:59**
